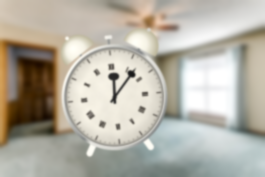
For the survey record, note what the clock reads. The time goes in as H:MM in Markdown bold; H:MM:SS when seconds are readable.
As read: **12:07**
